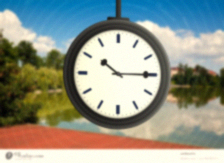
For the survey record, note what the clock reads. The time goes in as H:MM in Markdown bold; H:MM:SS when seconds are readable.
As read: **10:15**
